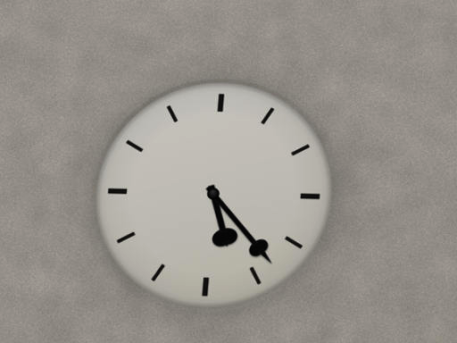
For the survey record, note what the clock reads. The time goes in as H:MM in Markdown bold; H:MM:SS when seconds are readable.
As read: **5:23**
